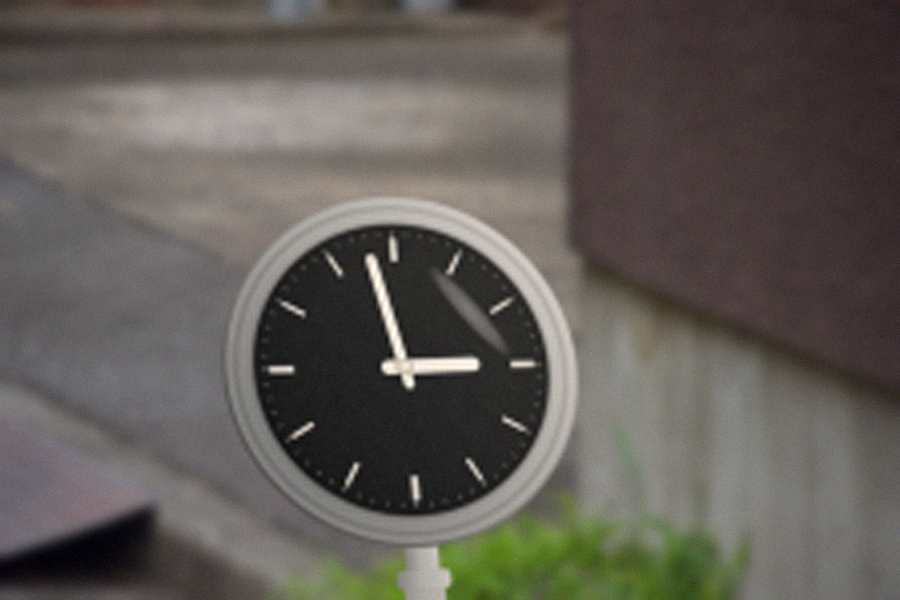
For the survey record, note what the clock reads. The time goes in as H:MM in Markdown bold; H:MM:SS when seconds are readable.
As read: **2:58**
